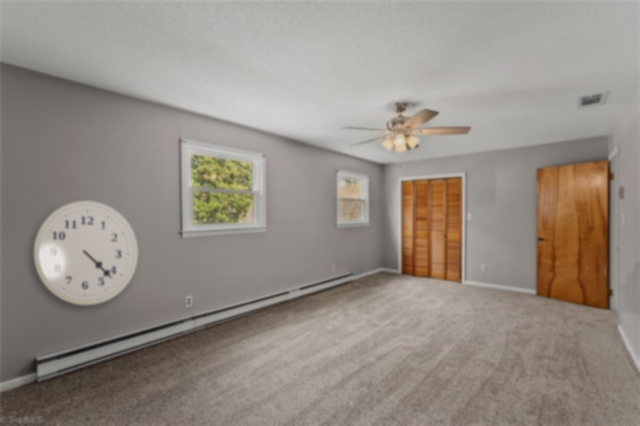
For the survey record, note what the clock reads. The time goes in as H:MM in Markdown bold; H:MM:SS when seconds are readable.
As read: **4:22**
